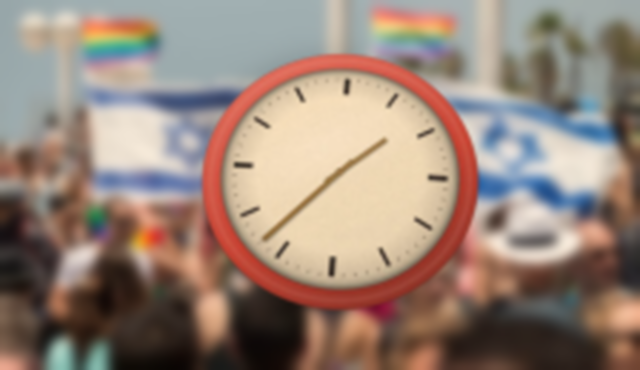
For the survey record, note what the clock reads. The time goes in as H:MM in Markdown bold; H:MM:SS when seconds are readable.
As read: **1:37**
